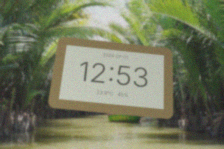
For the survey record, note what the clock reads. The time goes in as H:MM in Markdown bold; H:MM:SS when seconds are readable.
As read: **12:53**
